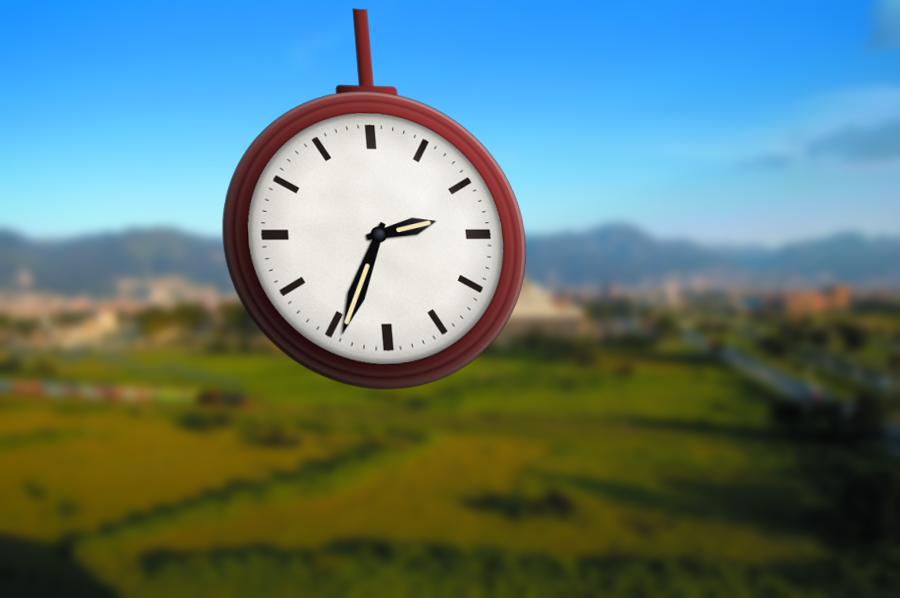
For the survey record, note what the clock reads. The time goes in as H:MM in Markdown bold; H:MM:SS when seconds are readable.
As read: **2:34**
